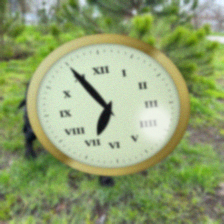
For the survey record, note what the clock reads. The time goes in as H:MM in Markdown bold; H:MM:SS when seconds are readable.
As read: **6:55**
